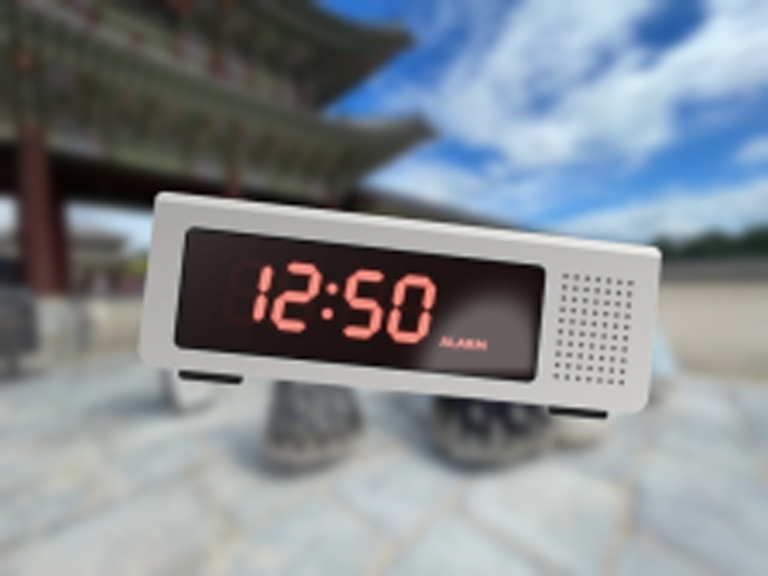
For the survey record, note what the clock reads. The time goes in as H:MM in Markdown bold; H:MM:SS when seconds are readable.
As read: **12:50**
